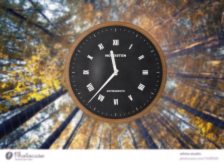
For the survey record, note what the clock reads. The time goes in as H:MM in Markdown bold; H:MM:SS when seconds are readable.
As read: **11:37**
